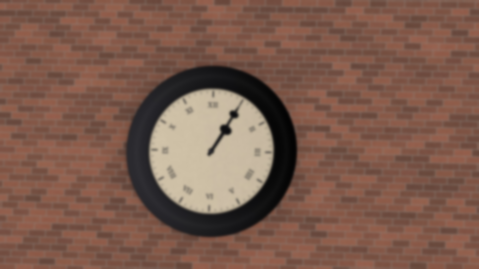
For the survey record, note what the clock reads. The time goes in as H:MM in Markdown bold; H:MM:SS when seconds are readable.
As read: **1:05**
